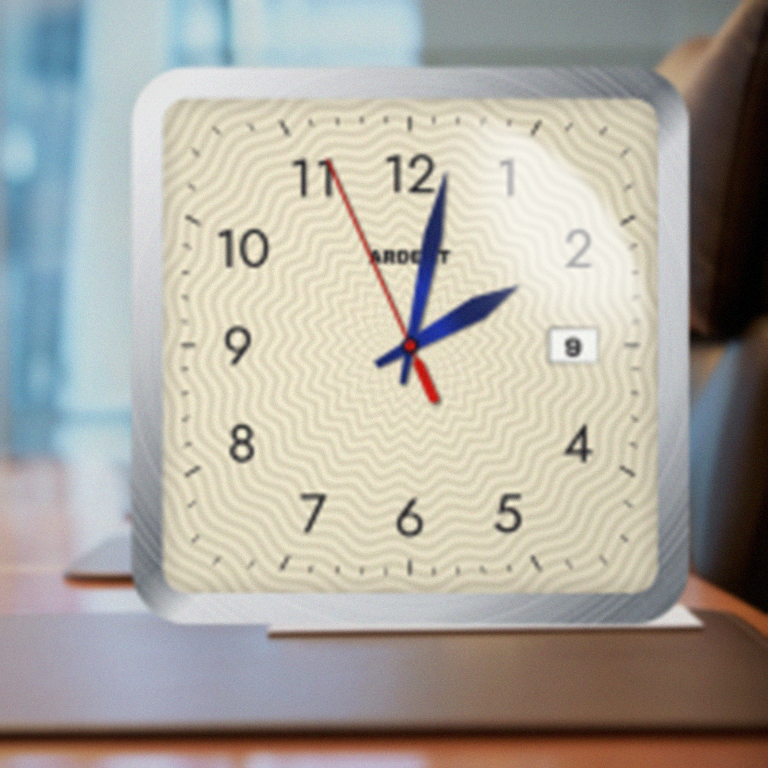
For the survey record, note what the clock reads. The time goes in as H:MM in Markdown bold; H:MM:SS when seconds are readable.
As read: **2:01:56**
